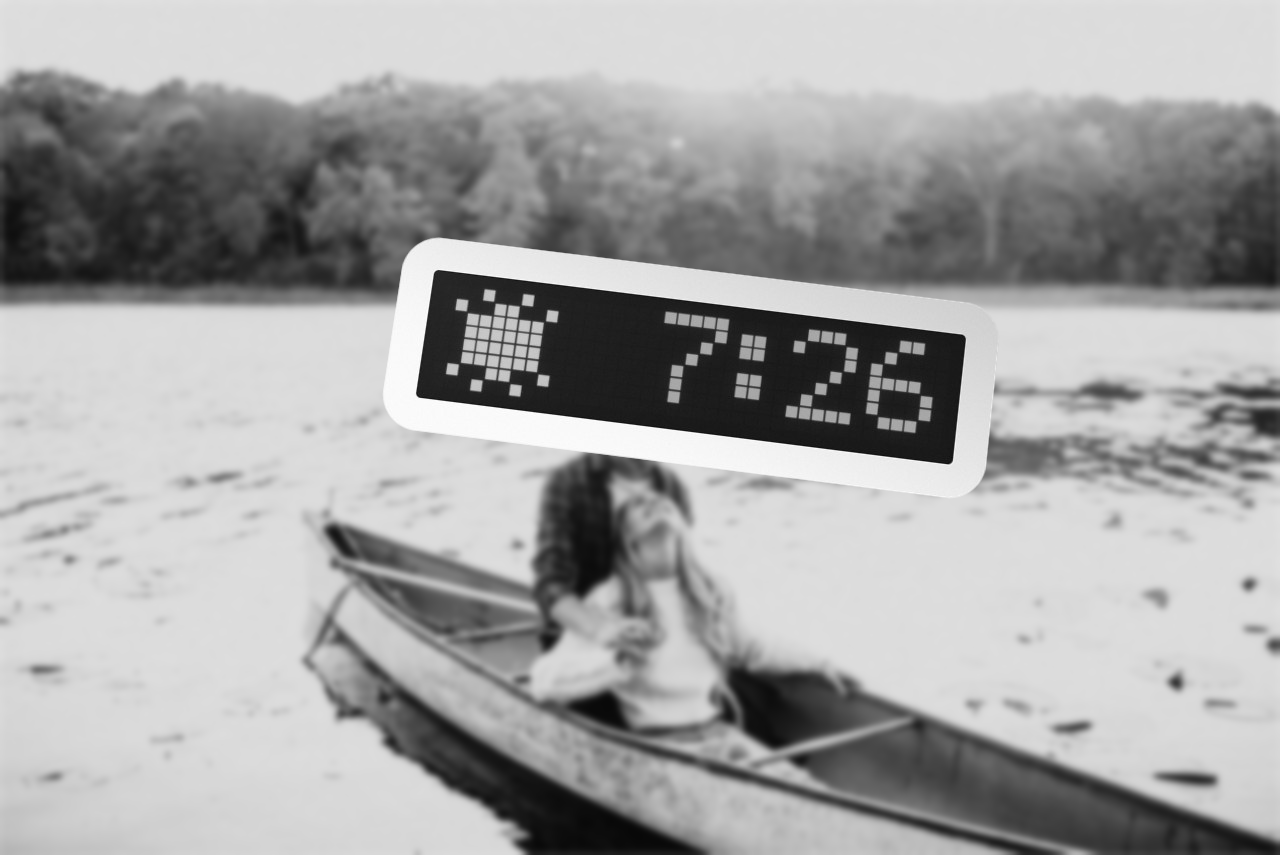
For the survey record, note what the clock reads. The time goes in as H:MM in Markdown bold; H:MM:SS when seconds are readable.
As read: **7:26**
